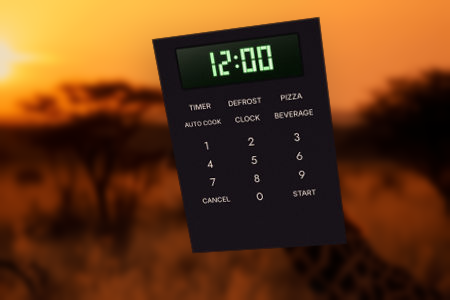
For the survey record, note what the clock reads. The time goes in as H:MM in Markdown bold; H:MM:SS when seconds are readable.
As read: **12:00**
